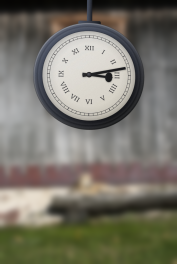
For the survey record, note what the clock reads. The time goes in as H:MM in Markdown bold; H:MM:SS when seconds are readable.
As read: **3:13**
